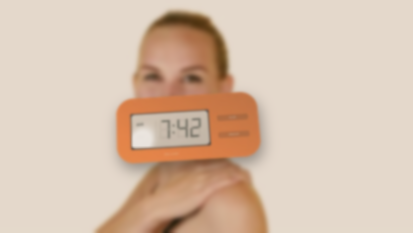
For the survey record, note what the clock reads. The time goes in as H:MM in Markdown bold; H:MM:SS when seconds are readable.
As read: **7:42**
